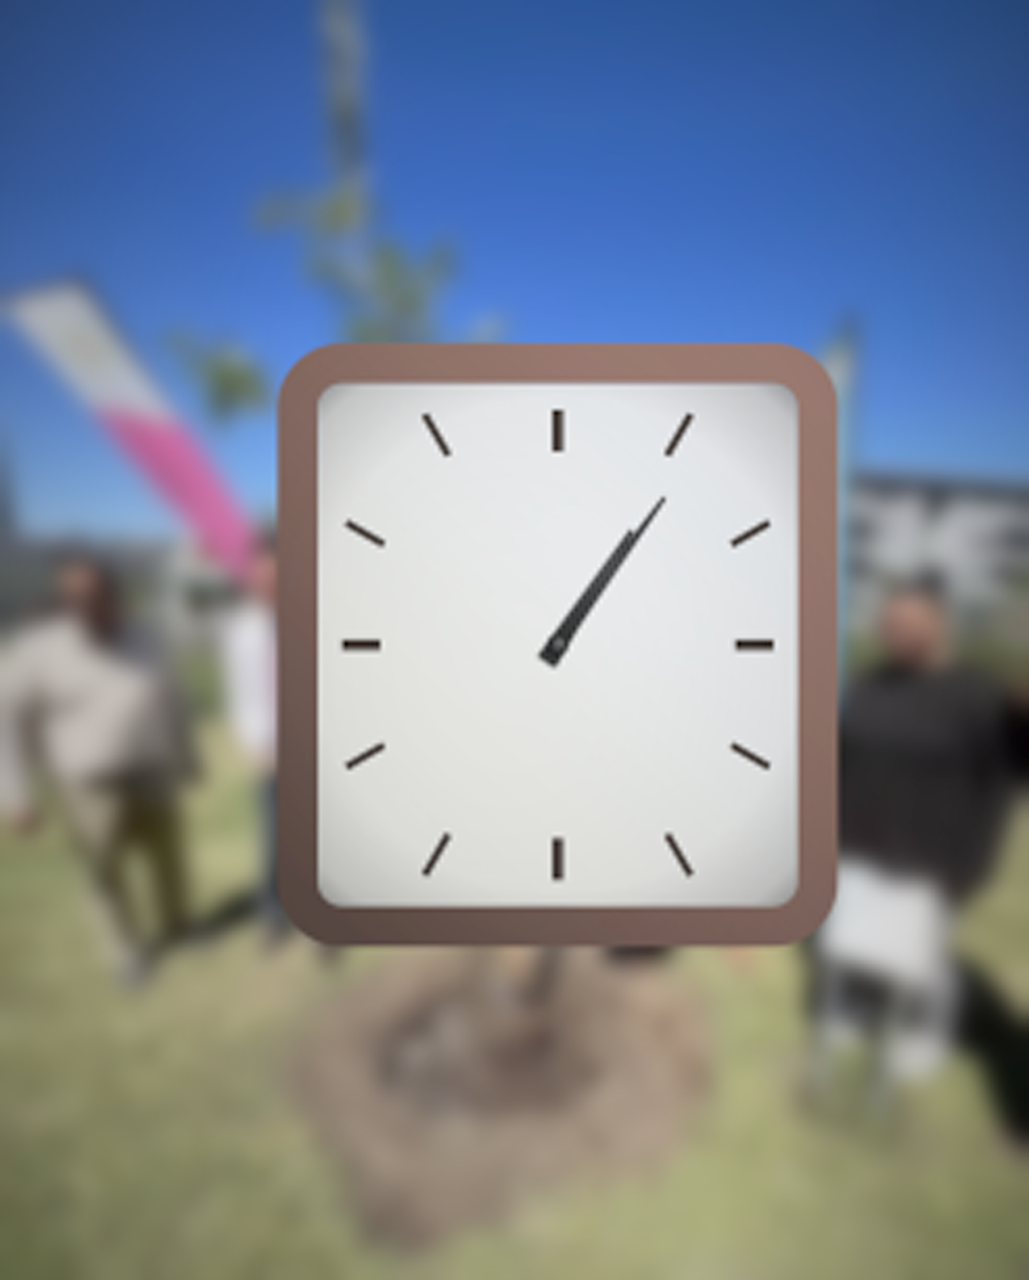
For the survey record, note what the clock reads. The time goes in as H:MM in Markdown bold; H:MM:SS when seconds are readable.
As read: **1:06**
